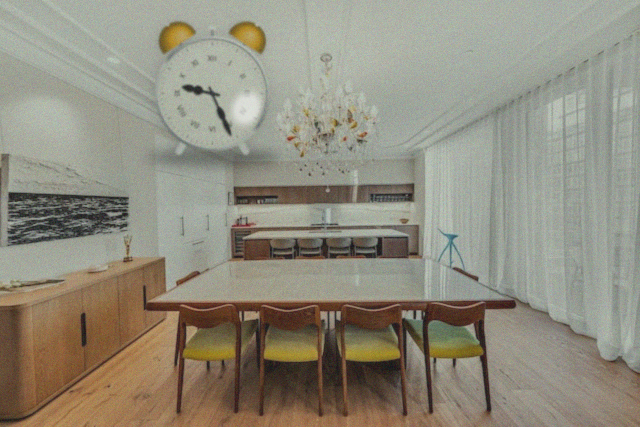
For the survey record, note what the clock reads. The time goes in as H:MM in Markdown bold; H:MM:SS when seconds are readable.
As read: **9:26**
